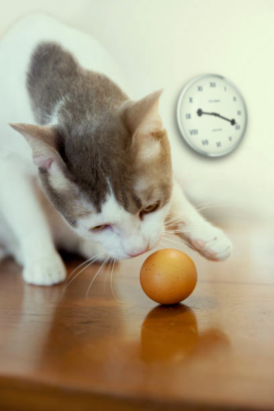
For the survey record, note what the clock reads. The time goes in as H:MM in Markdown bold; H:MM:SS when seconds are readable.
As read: **9:19**
